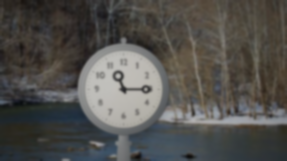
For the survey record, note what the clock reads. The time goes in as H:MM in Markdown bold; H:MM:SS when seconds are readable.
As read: **11:15**
